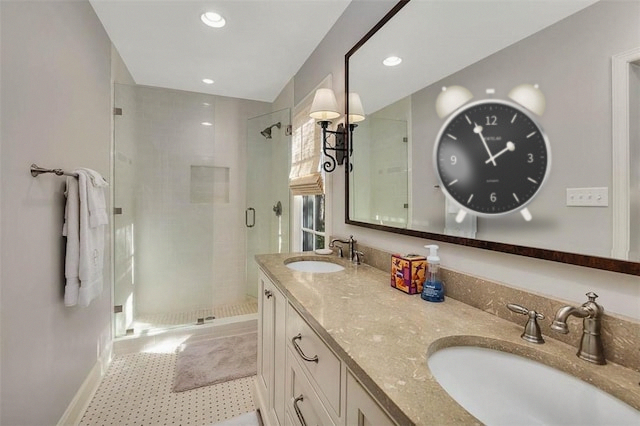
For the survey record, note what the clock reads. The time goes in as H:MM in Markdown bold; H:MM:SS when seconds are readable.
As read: **1:56**
